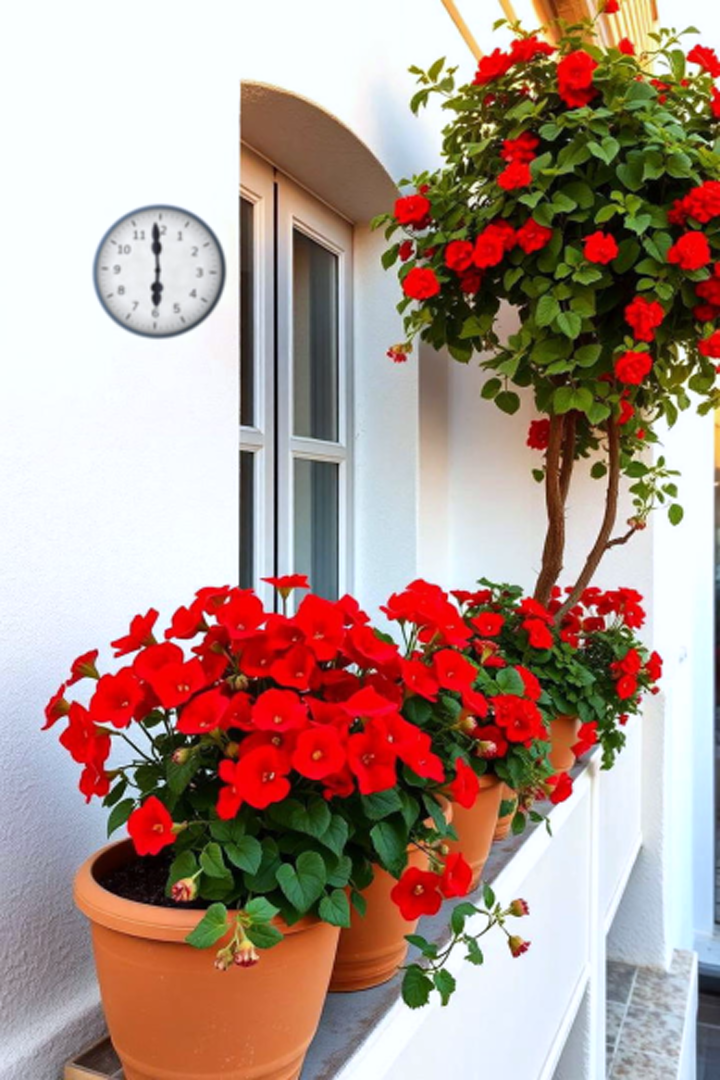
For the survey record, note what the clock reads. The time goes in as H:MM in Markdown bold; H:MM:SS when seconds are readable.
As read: **5:59**
